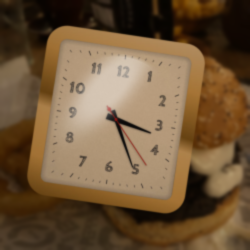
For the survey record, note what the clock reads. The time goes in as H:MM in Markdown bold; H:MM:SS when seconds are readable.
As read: **3:25:23**
